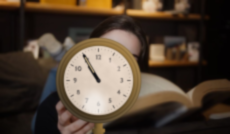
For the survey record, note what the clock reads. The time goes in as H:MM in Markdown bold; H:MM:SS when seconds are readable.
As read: **10:55**
